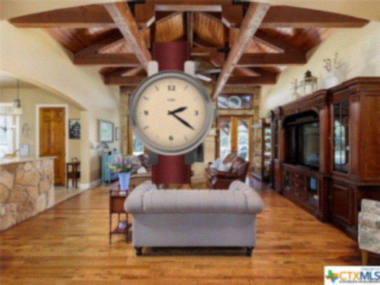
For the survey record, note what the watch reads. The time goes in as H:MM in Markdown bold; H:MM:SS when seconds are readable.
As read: **2:21**
